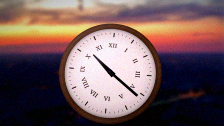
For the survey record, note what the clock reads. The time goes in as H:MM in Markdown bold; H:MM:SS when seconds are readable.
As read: **10:21**
